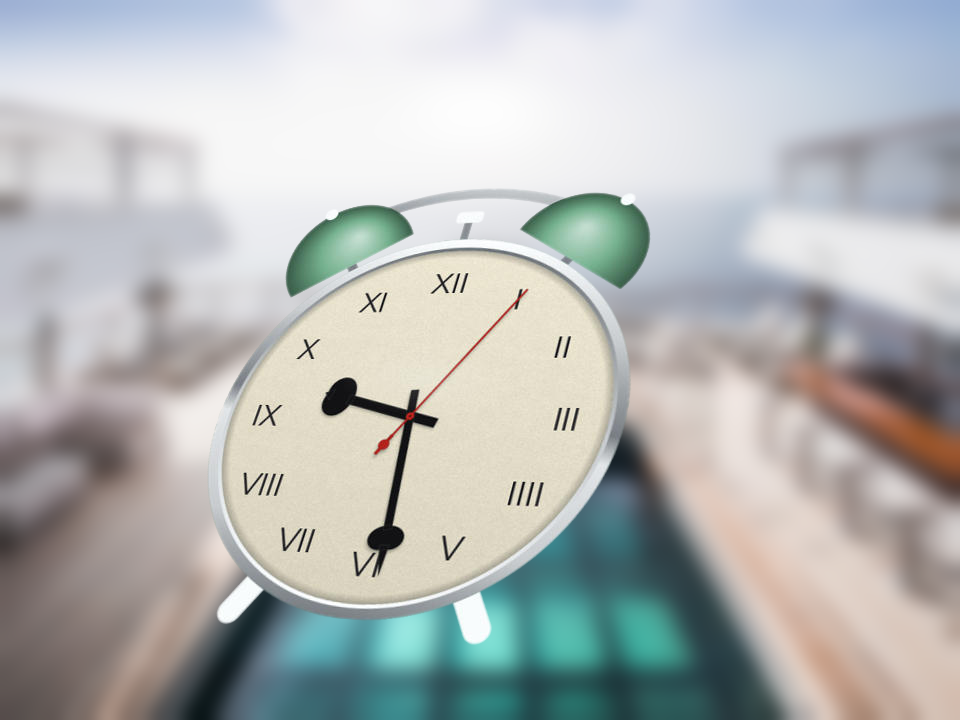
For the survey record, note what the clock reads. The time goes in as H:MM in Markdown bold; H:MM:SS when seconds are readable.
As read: **9:29:05**
